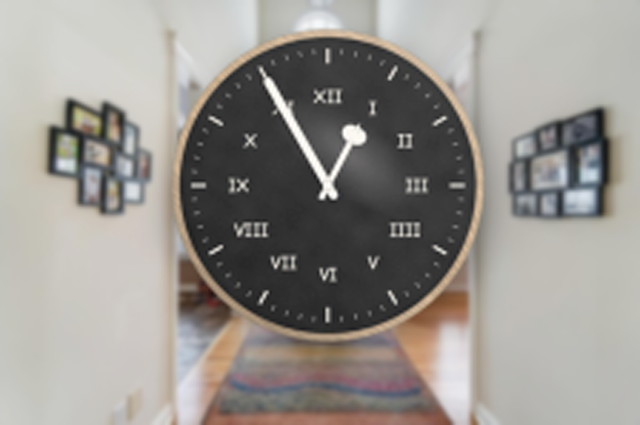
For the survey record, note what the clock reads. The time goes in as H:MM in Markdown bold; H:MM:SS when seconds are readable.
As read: **12:55**
